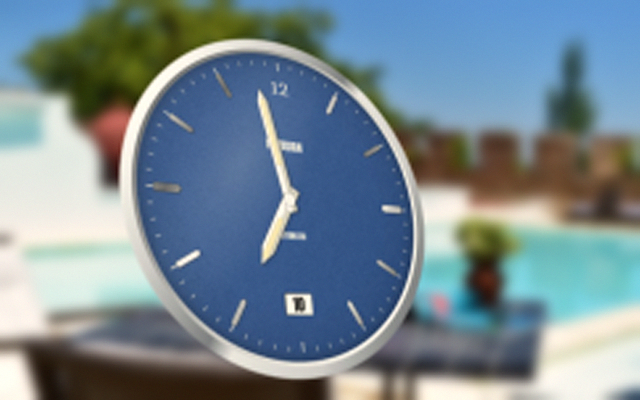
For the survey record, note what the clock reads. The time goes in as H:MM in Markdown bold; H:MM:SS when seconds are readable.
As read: **6:58**
